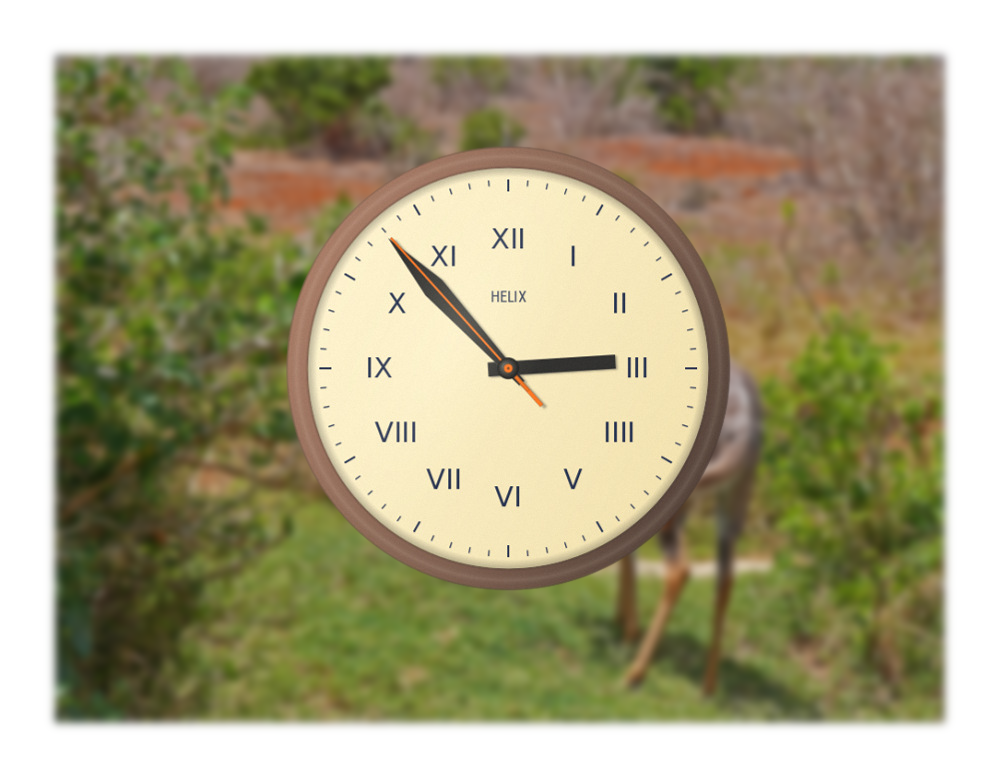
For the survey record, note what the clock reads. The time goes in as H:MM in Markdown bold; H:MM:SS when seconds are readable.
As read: **2:52:53**
